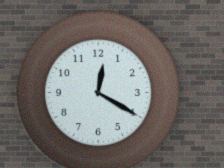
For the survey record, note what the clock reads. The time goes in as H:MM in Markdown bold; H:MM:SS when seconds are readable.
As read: **12:20**
